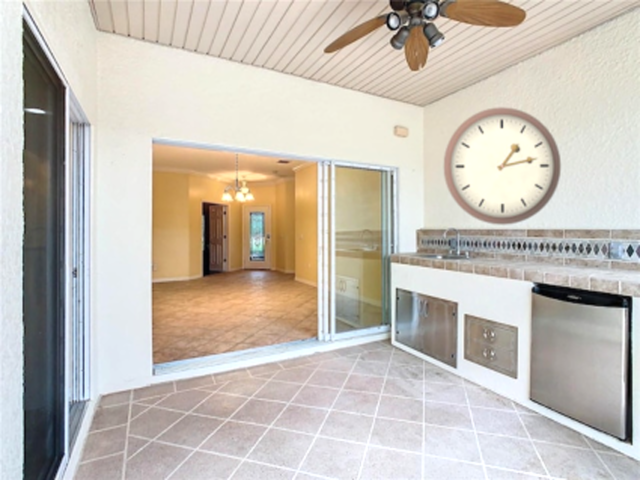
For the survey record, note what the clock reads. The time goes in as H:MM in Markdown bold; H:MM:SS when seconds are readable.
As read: **1:13**
